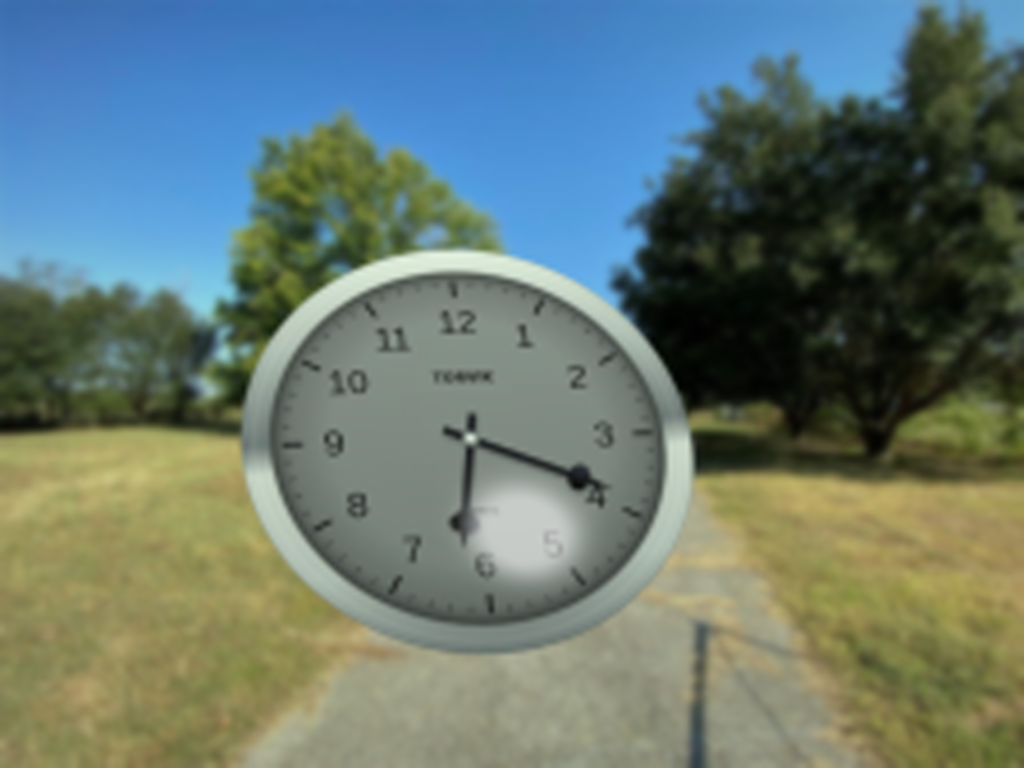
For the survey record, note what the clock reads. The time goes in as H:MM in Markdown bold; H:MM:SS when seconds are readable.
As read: **6:19**
